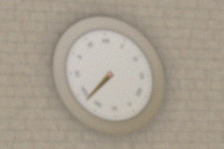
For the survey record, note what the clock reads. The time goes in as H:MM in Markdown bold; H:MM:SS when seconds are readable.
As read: **7:38**
